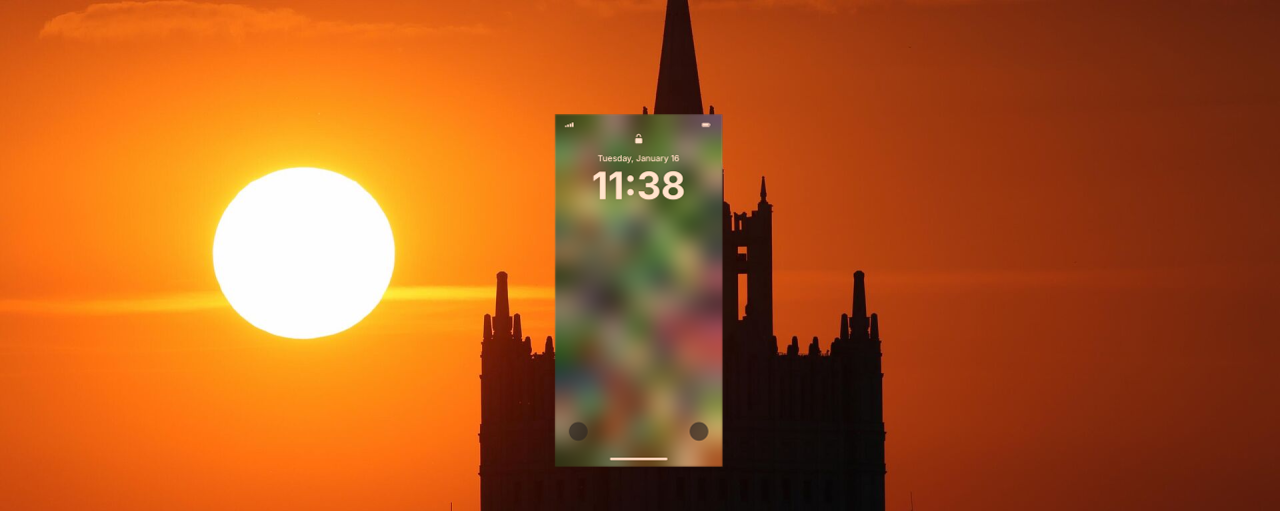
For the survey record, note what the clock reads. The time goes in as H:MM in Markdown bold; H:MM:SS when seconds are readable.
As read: **11:38**
